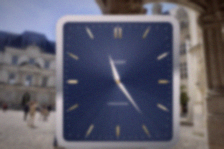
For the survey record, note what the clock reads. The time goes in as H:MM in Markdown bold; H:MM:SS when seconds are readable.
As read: **11:24**
